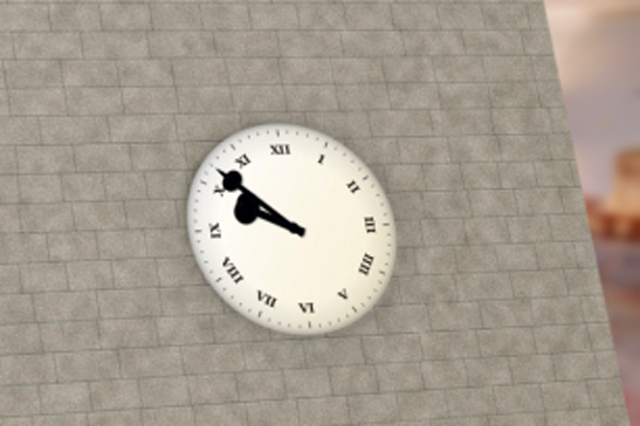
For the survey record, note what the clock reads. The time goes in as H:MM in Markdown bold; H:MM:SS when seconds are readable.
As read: **9:52**
